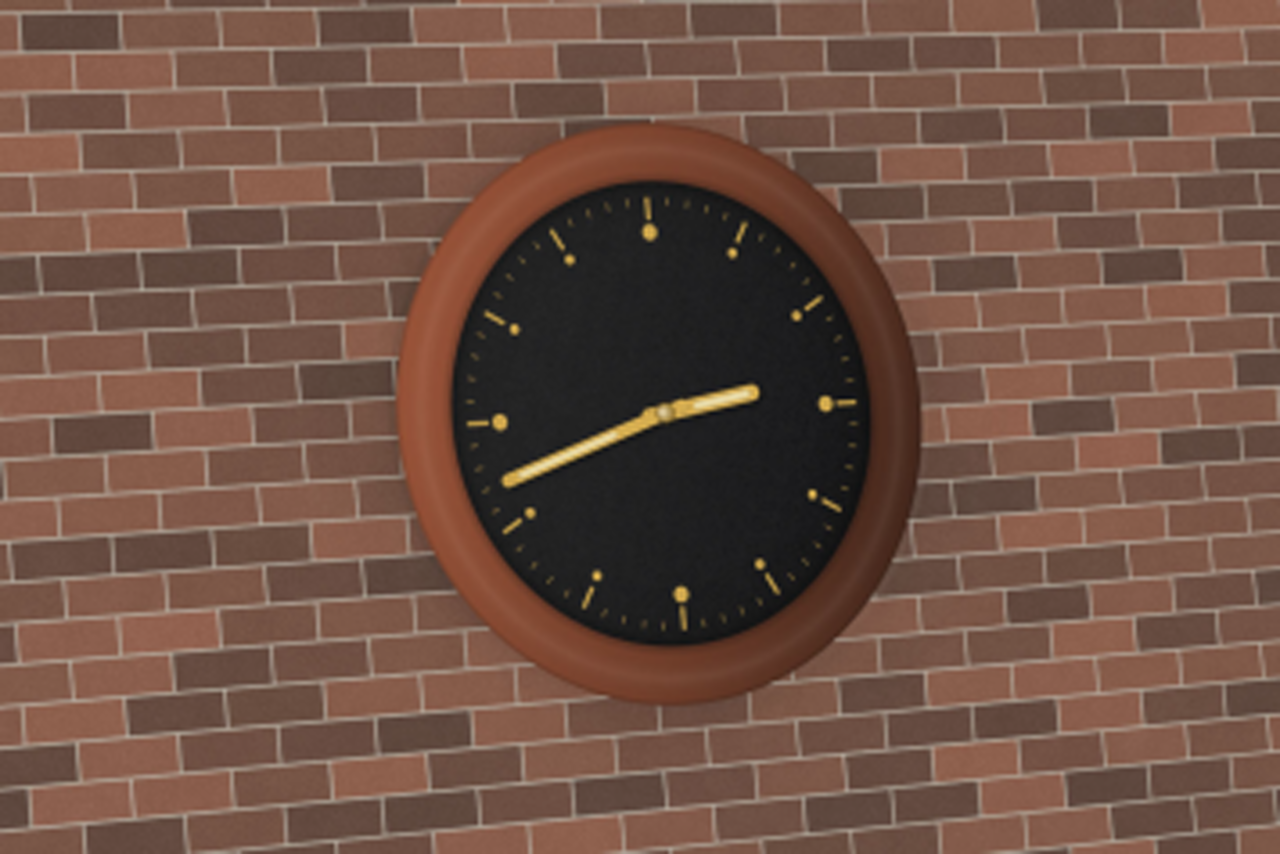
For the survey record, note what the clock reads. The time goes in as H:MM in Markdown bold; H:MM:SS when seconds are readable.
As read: **2:42**
